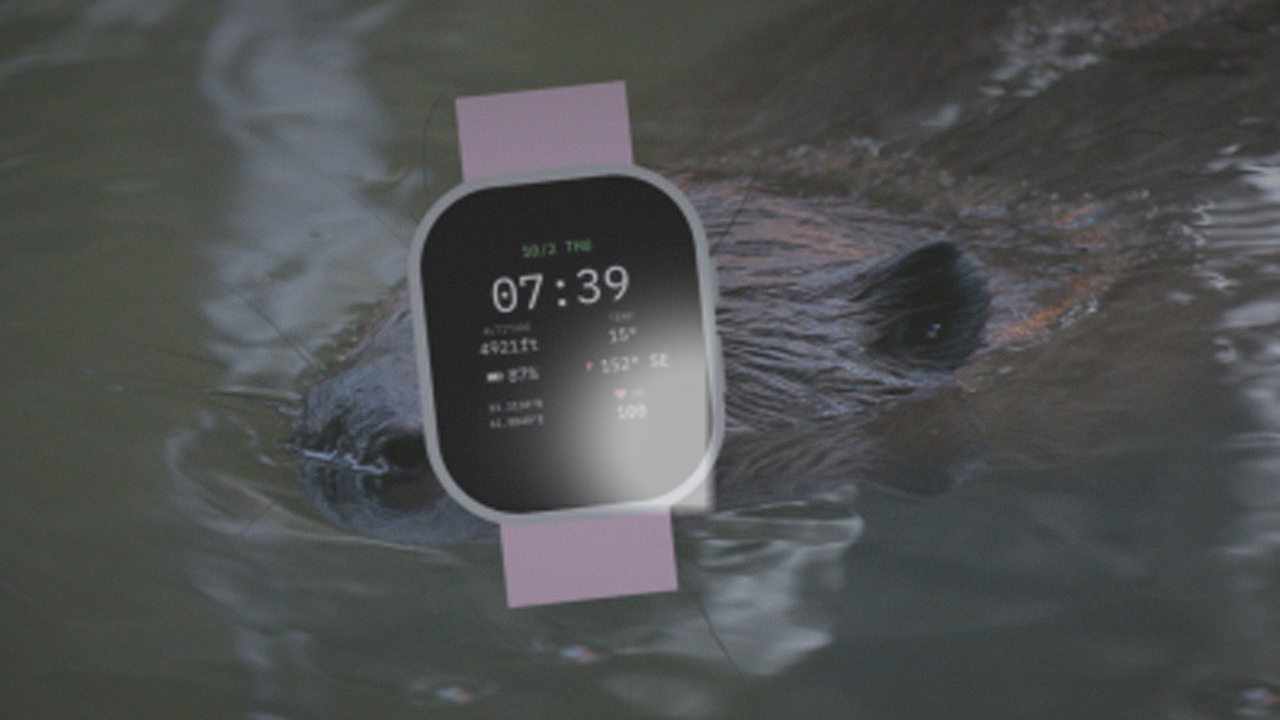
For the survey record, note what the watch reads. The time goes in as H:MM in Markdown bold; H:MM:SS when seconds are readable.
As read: **7:39**
